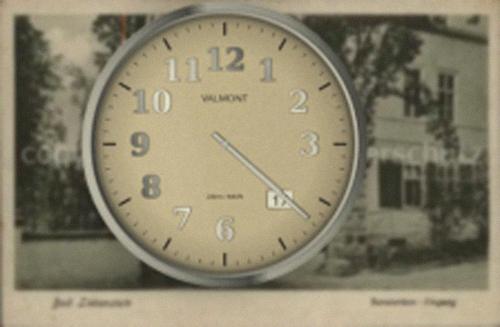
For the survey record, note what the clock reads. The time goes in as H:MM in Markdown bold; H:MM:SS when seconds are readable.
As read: **4:22**
